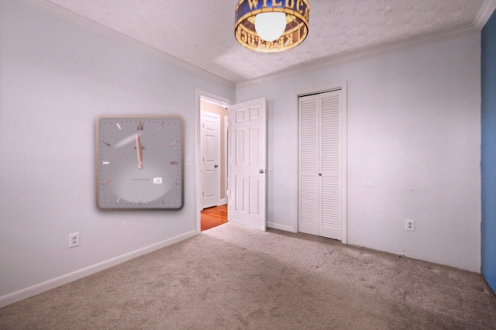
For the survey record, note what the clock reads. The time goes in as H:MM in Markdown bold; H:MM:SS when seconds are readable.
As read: **11:59**
